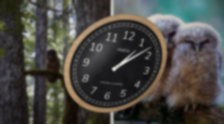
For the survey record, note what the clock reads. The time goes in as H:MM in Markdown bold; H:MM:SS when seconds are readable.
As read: **1:08**
